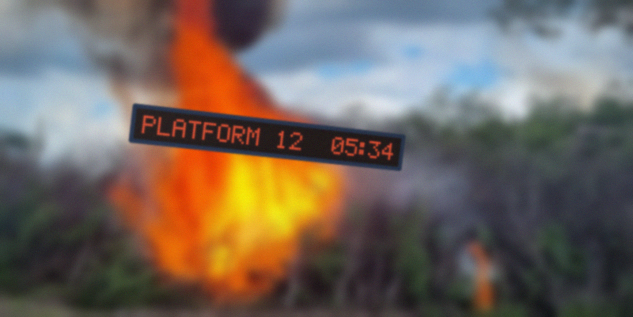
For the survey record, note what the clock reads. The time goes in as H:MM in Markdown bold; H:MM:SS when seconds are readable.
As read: **5:34**
